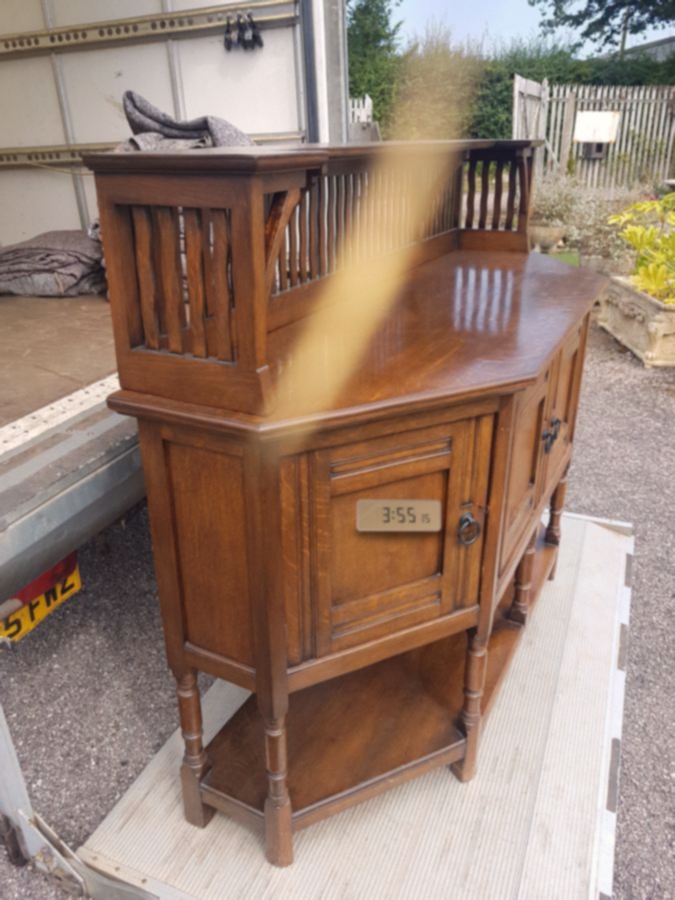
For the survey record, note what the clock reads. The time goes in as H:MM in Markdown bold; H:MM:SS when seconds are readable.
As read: **3:55**
